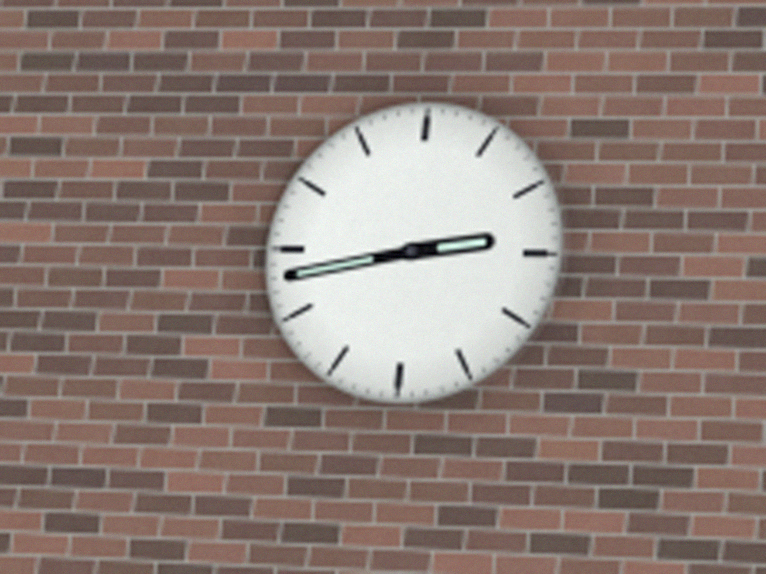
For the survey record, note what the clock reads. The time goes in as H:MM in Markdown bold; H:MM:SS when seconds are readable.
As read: **2:43**
